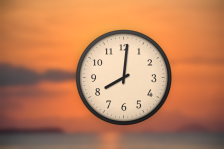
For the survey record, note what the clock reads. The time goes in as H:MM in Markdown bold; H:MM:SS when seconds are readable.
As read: **8:01**
